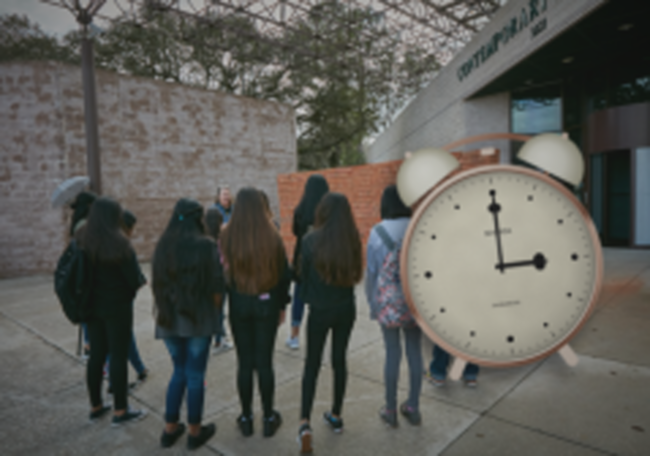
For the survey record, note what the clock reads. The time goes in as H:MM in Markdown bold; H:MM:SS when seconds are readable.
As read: **3:00**
